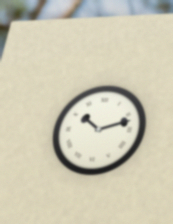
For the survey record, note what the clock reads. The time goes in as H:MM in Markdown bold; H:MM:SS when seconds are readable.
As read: **10:12**
